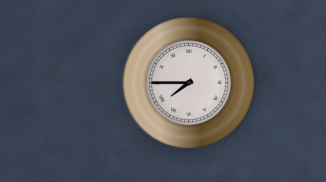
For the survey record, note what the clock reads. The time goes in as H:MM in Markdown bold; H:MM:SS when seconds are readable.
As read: **7:45**
